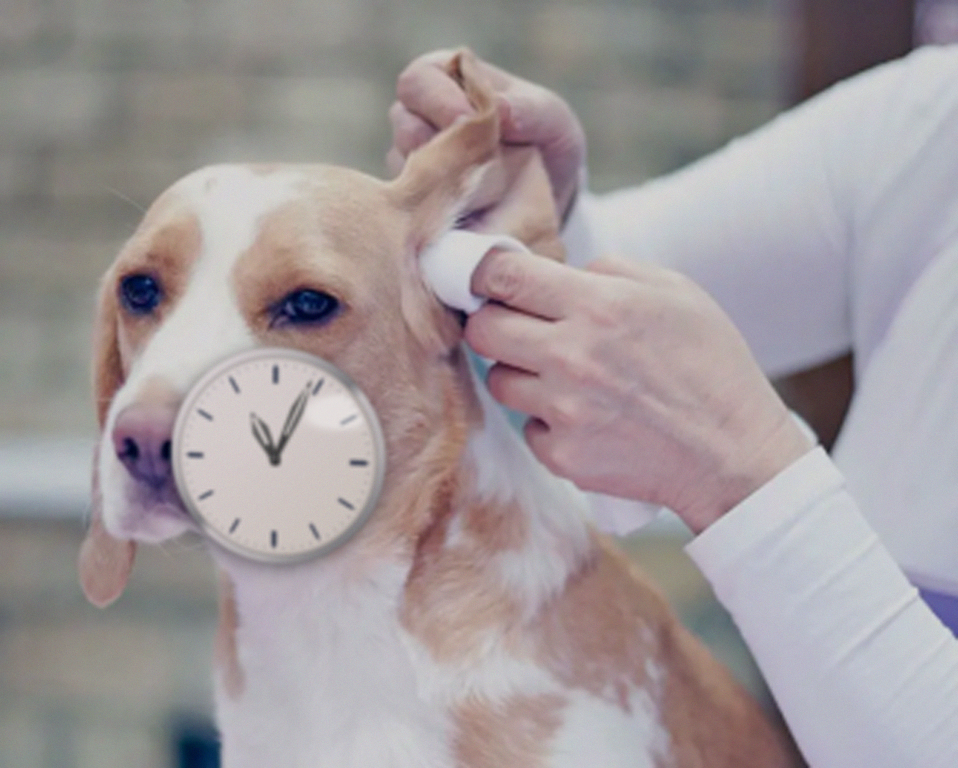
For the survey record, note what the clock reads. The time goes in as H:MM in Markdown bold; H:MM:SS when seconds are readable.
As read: **11:04**
